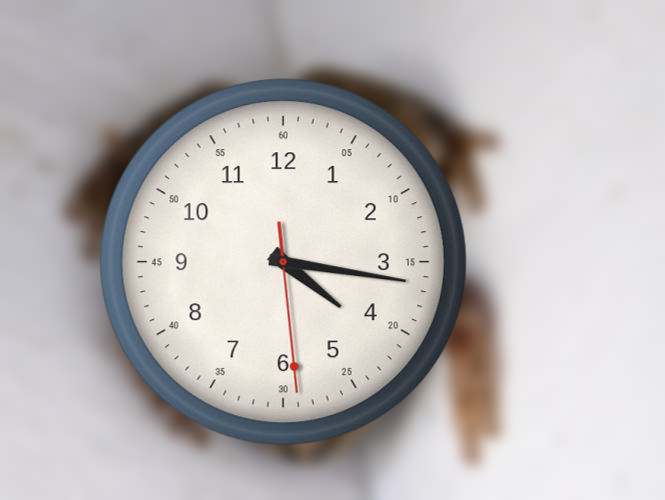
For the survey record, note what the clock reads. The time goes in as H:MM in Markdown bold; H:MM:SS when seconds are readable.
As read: **4:16:29**
